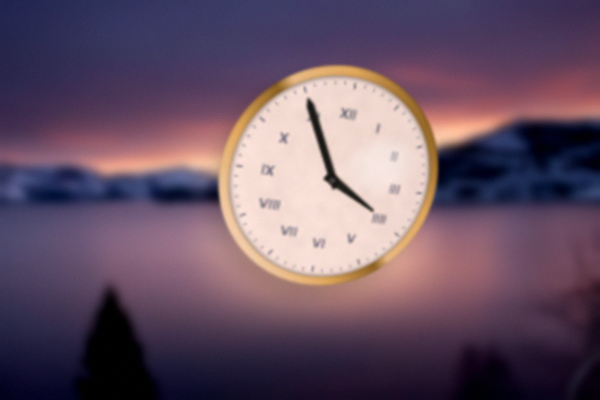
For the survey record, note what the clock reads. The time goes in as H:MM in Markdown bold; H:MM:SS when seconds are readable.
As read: **3:55**
